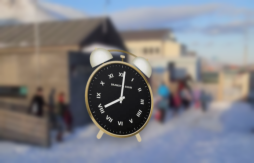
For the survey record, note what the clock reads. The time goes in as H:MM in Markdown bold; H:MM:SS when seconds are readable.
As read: **8:01**
